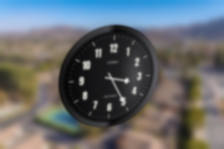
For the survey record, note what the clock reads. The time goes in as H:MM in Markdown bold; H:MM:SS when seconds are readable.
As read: **3:25**
